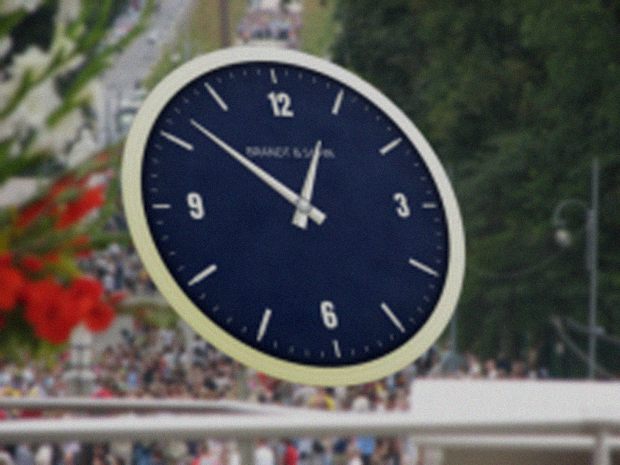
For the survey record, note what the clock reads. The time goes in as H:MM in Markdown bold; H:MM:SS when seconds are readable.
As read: **12:52**
